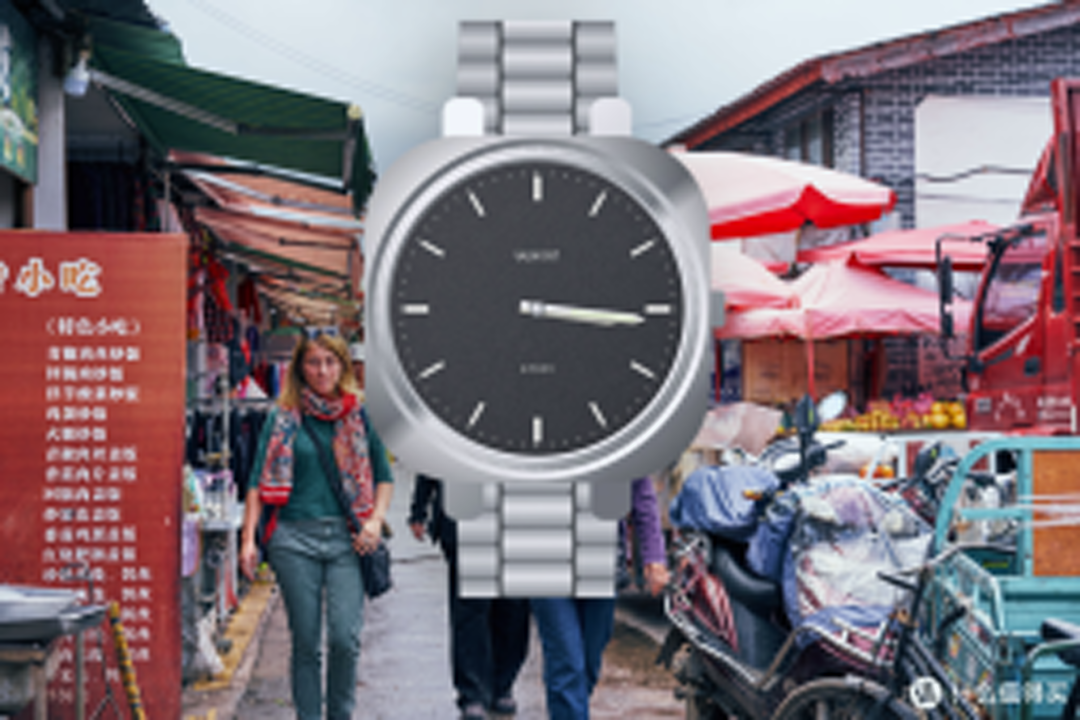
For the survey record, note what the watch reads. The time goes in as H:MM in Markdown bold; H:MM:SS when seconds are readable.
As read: **3:16**
